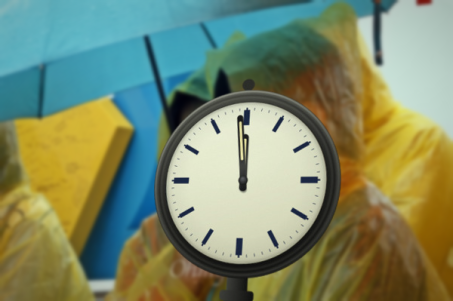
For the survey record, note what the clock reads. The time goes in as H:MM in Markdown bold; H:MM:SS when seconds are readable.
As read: **11:59**
